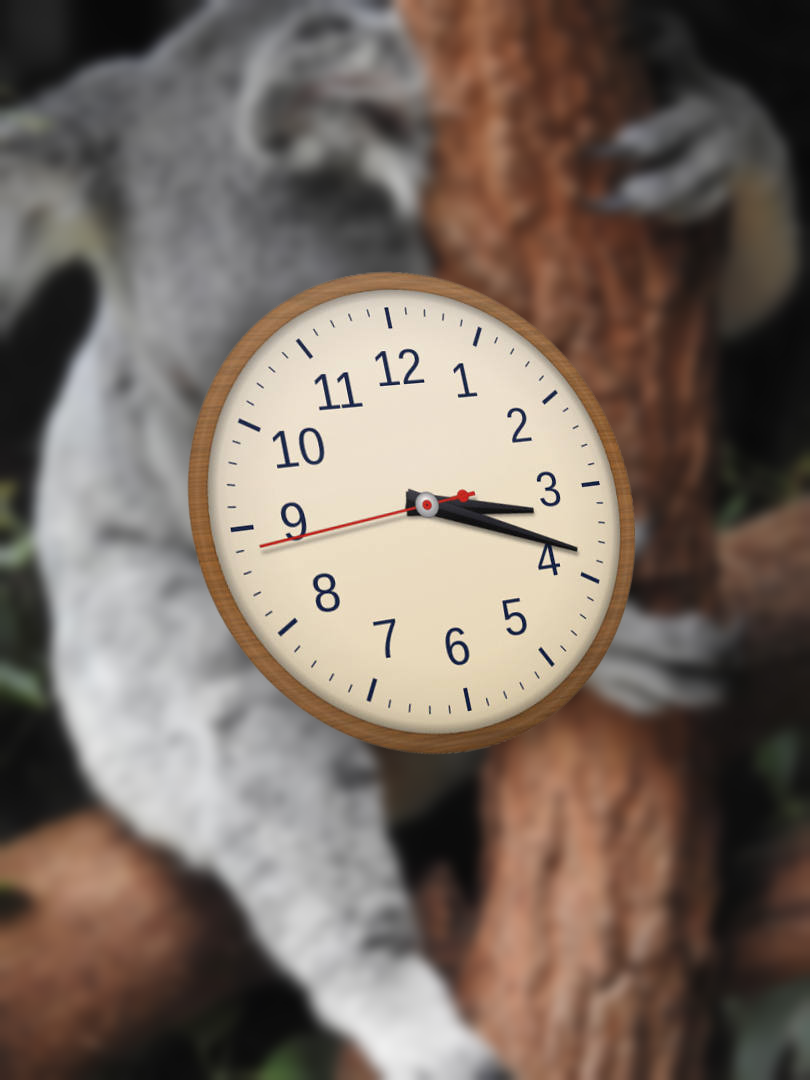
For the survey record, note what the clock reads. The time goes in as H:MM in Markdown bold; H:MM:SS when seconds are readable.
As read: **3:18:44**
